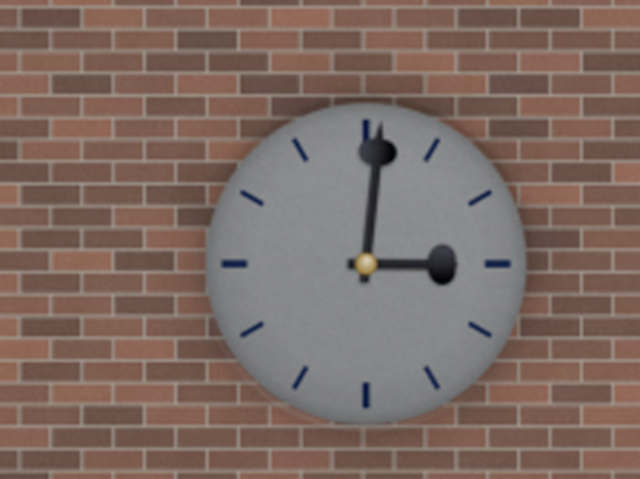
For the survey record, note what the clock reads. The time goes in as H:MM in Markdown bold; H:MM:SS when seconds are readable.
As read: **3:01**
